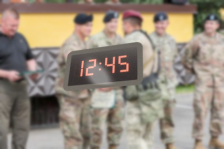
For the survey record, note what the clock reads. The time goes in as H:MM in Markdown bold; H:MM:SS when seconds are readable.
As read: **12:45**
